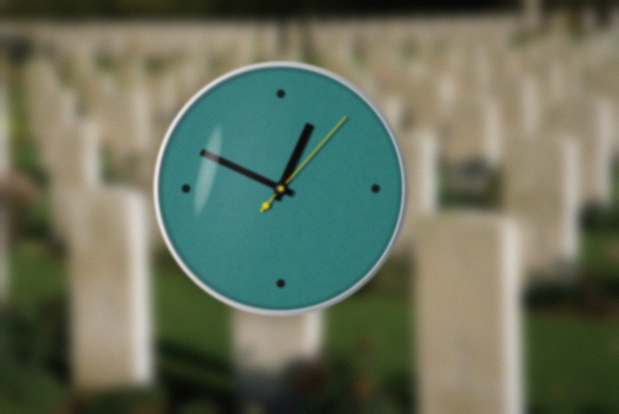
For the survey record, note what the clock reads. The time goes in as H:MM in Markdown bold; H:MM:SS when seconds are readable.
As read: **12:49:07**
